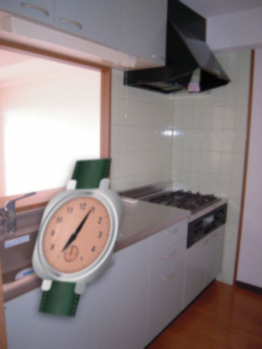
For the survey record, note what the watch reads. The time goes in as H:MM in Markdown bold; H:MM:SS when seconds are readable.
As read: **7:04**
